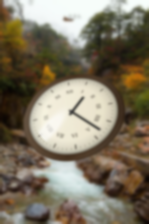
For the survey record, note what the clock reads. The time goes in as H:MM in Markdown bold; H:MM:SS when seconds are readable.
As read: **1:23**
